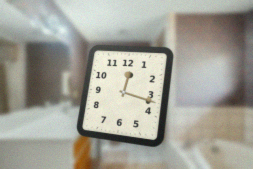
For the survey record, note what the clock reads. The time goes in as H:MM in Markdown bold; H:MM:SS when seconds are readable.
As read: **12:17**
